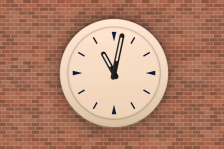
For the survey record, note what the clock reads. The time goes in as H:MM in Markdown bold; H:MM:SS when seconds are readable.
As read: **11:02**
